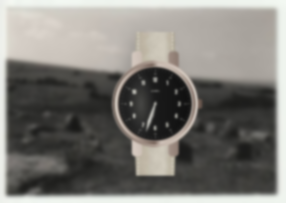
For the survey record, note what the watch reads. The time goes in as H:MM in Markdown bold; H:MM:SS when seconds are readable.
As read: **6:33**
